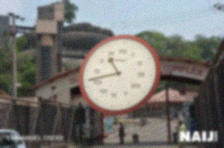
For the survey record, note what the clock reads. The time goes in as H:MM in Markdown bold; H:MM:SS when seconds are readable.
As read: **10:42**
